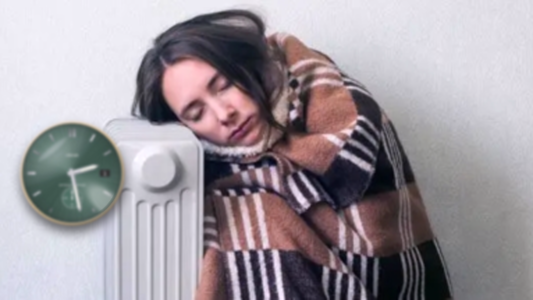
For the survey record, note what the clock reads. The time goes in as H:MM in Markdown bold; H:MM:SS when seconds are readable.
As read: **2:28**
